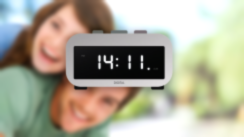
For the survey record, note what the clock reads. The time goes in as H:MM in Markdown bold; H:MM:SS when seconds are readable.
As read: **14:11**
